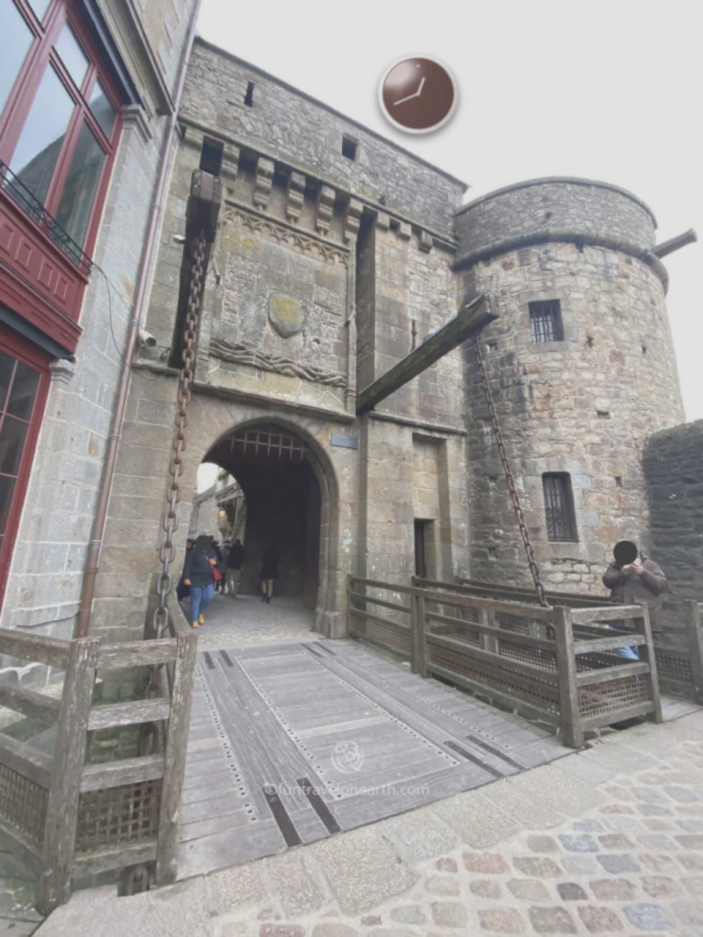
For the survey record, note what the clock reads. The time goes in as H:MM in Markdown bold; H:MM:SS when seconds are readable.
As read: **12:41**
